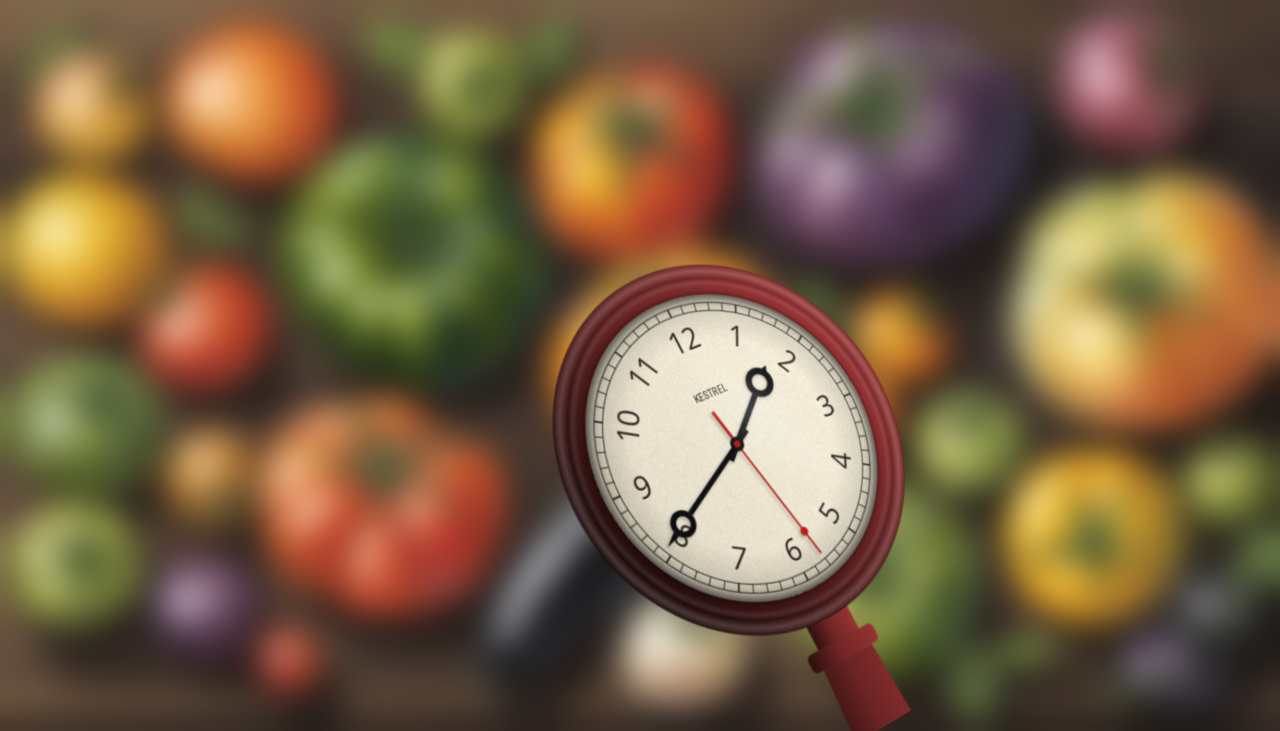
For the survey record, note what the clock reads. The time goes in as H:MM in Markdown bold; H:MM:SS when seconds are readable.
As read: **1:40:28**
